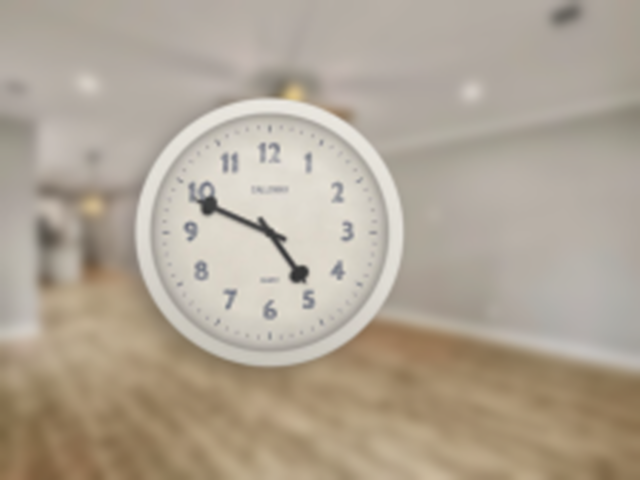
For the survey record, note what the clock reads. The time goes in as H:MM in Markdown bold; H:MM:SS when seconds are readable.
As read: **4:49**
